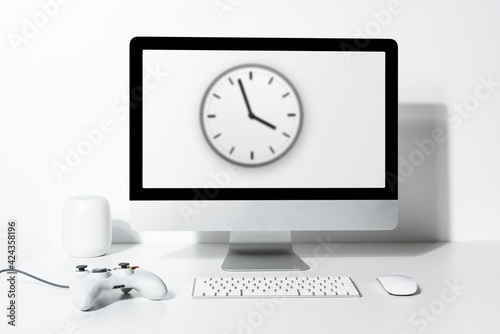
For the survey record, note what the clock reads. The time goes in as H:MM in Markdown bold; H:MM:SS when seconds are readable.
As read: **3:57**
